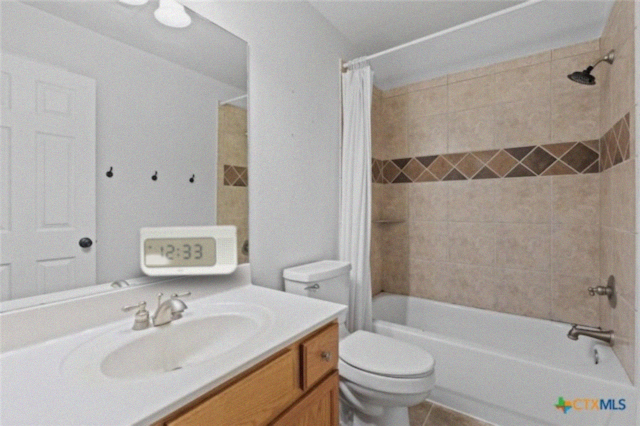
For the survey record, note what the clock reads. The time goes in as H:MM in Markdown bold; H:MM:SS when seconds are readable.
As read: **12:33**
